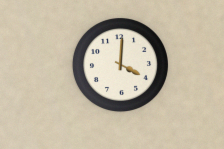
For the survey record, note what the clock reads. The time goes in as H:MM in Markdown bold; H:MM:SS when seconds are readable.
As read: **4:01**
